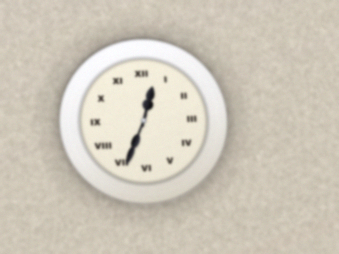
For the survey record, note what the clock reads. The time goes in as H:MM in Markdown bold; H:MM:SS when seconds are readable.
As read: **12:34**
